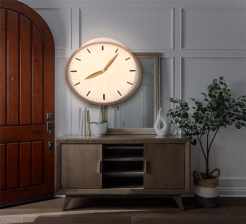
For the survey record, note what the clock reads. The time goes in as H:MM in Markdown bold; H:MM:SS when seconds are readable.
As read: **8:06**
